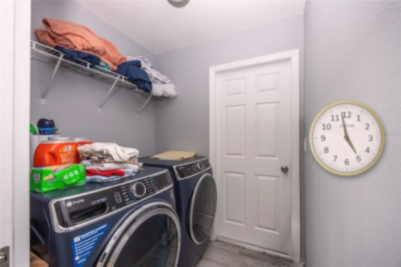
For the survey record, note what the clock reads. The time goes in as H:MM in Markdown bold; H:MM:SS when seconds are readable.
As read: **4:58**
